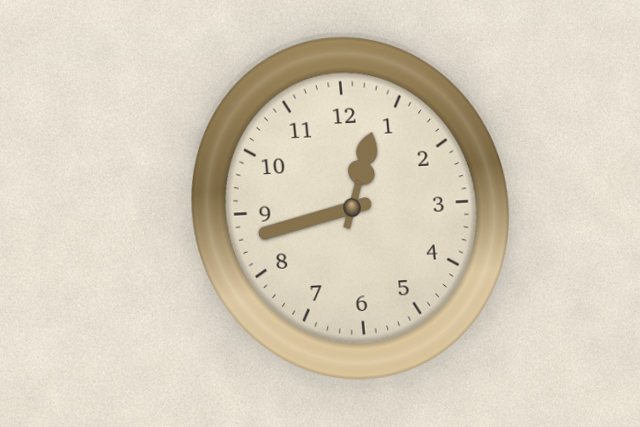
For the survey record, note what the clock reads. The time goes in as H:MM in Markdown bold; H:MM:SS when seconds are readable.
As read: **12:43**
